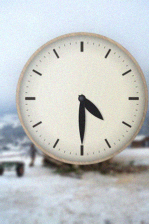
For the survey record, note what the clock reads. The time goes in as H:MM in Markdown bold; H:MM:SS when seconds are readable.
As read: **4:30**
